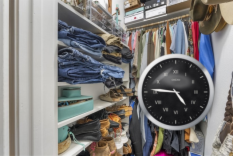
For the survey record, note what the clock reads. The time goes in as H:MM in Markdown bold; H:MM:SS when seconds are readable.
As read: **4:46**
